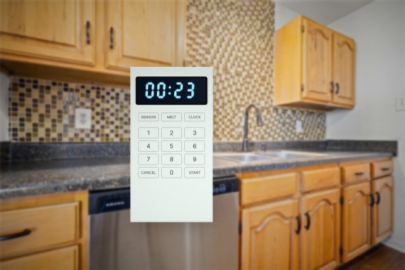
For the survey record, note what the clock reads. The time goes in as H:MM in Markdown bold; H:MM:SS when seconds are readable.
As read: **0:23**
